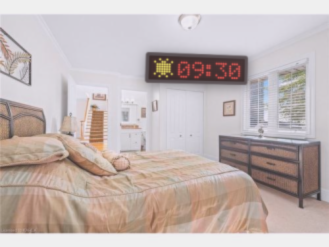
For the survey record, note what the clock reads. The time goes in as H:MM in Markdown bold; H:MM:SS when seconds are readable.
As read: **9:30**
